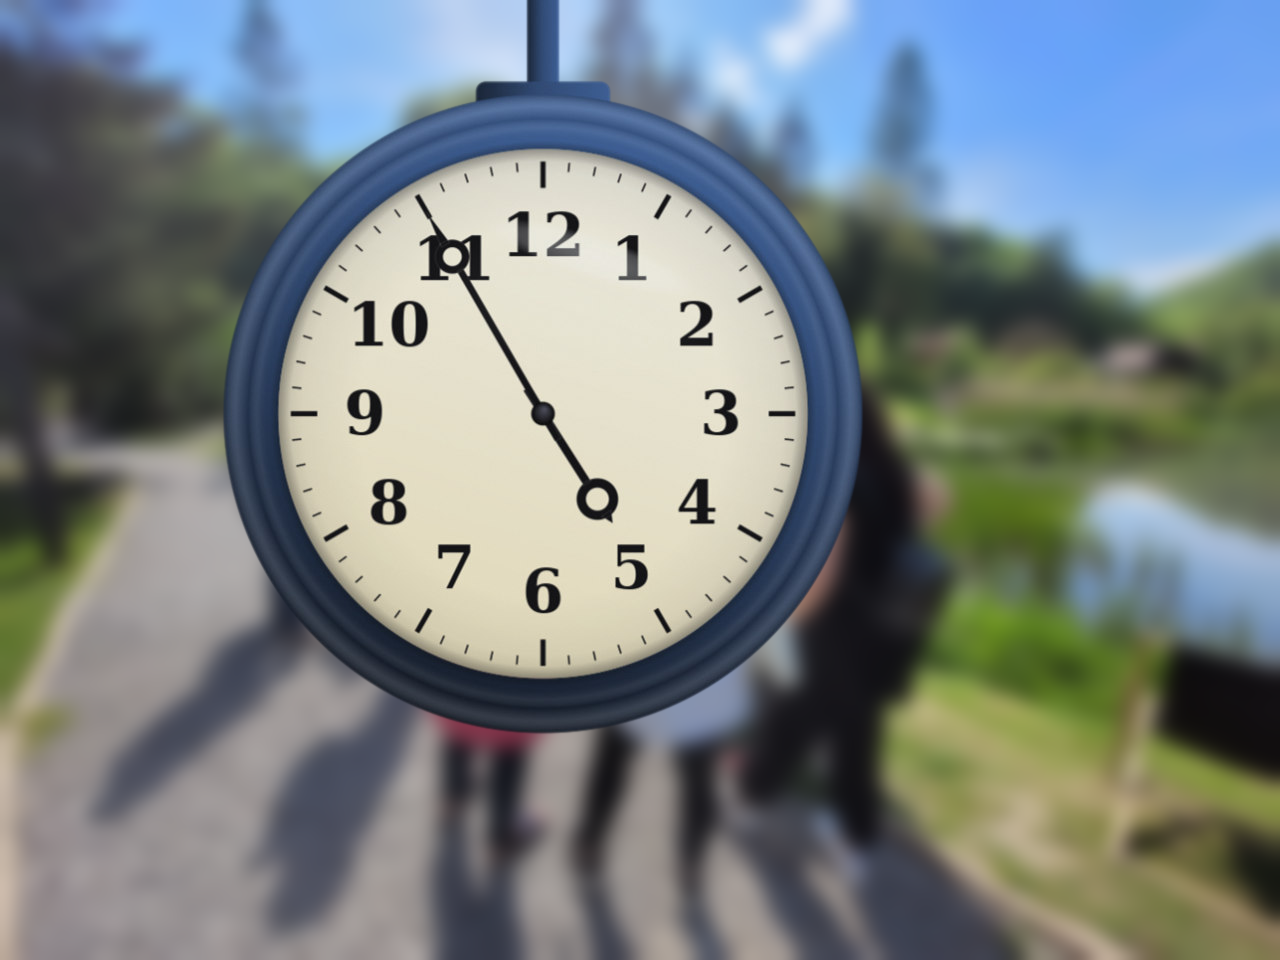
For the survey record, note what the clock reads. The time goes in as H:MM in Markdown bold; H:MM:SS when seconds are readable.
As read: **4:55**
